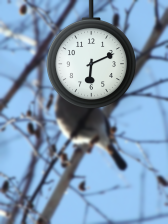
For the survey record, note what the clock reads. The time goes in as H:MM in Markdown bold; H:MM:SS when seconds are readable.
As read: **6:11**
